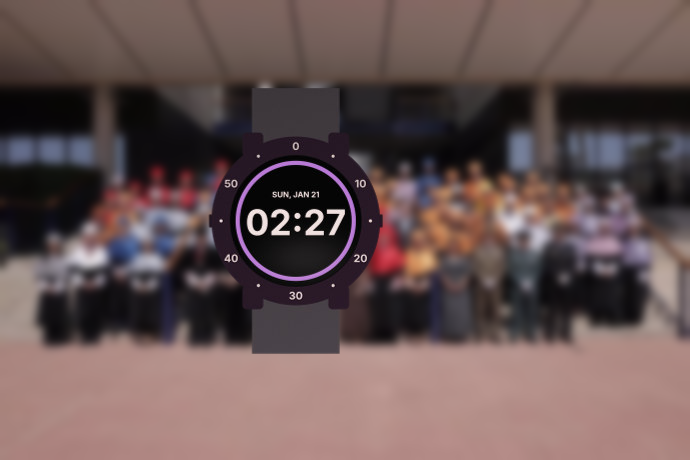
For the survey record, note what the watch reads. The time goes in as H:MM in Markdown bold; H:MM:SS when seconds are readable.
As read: **2:27**
